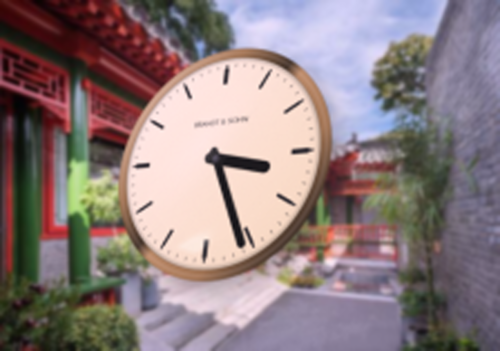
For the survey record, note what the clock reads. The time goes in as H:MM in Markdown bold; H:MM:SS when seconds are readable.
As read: **3:26**
